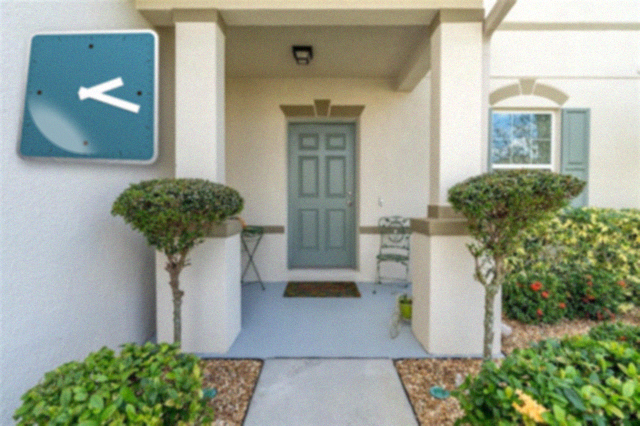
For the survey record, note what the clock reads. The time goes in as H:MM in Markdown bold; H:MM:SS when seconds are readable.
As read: **2:18**
